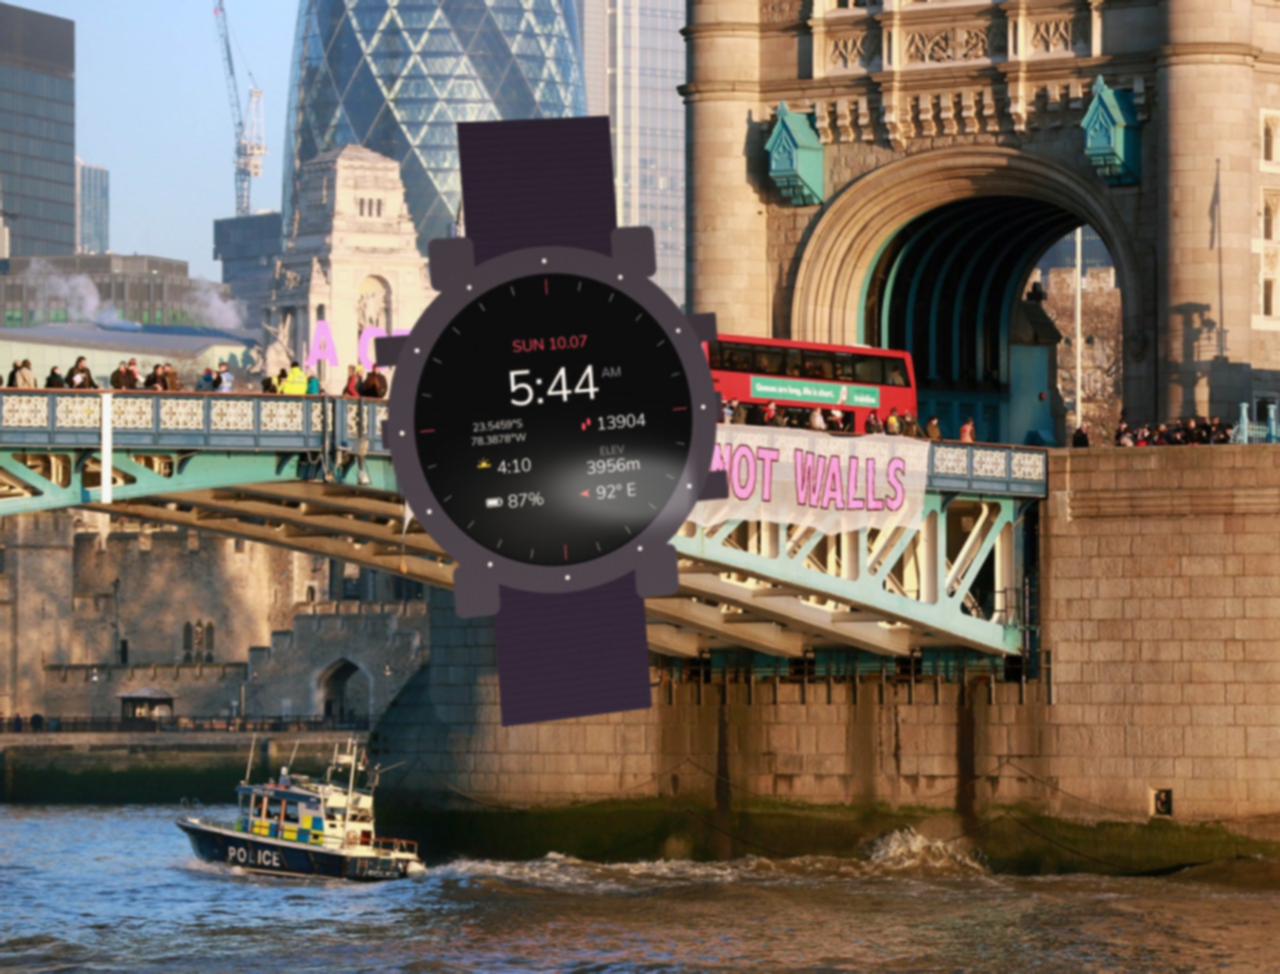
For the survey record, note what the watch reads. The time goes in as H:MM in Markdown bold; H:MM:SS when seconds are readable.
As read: **5:44**
